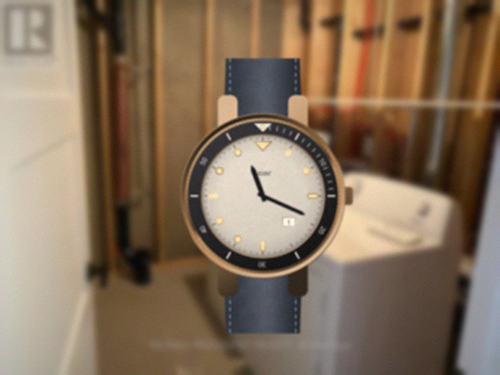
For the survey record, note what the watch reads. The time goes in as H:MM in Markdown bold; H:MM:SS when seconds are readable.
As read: **11:19**
